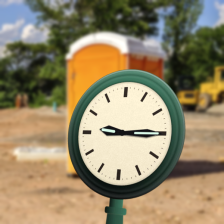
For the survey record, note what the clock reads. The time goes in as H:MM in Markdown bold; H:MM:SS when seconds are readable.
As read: **9:15**
